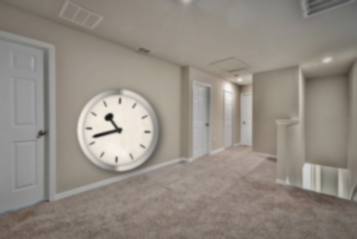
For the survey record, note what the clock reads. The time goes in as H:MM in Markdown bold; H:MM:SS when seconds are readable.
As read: **10:42**
